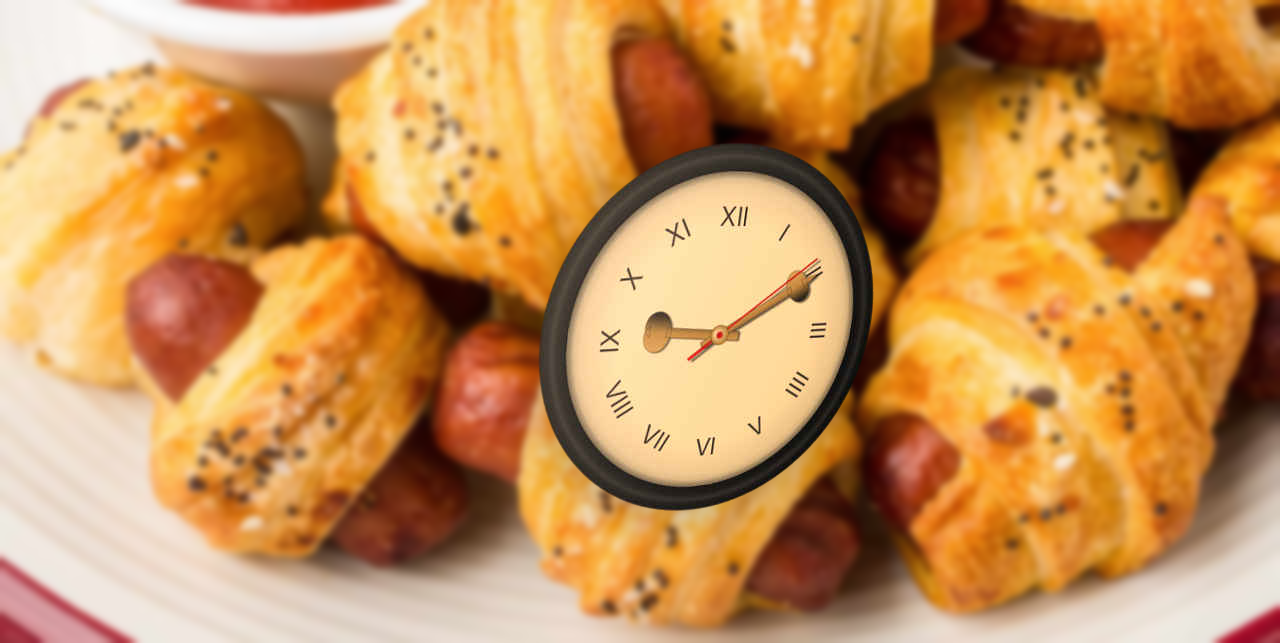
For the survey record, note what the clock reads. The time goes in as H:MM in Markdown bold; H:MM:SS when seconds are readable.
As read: **9:10:09**
